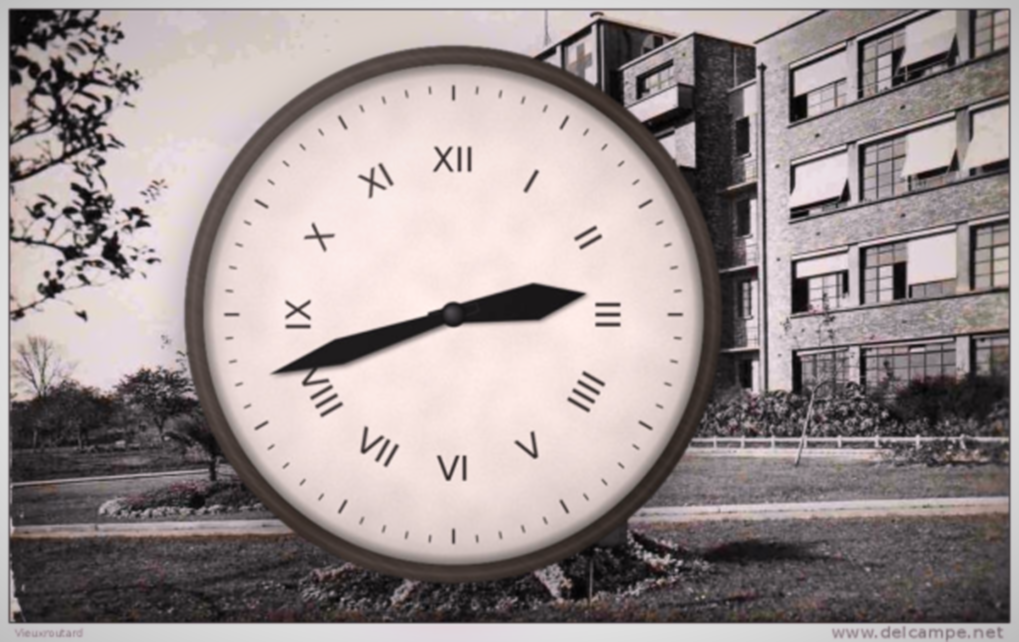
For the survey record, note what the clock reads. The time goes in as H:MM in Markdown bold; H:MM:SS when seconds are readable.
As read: **2:42**
